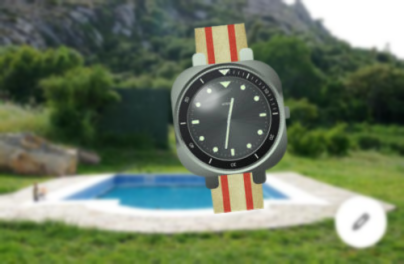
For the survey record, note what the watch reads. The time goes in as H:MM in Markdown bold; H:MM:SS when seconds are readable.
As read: **12:32**
